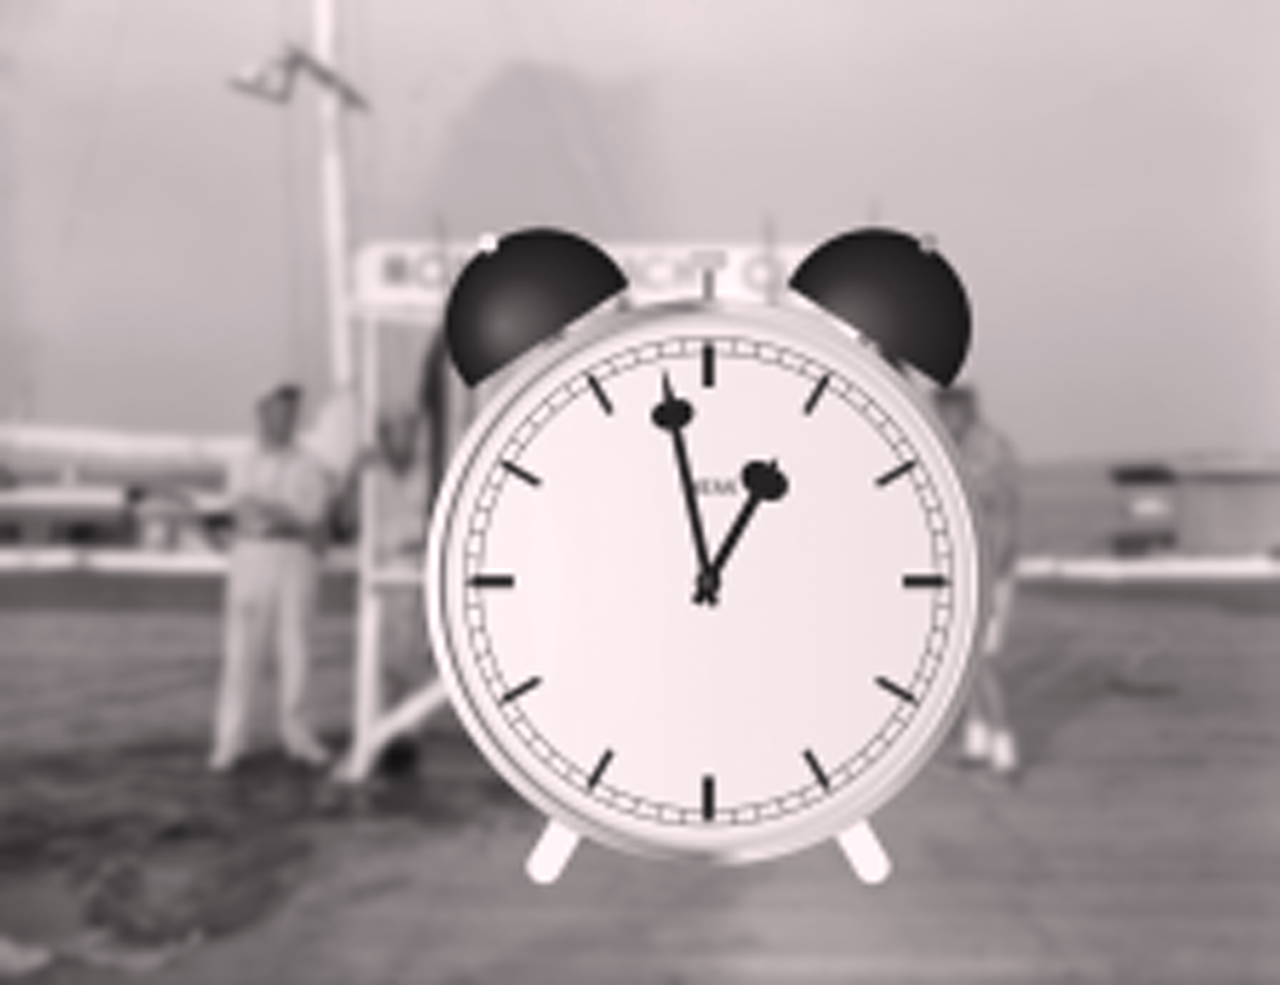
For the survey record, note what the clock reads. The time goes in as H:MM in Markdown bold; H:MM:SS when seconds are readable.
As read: **12:58**
